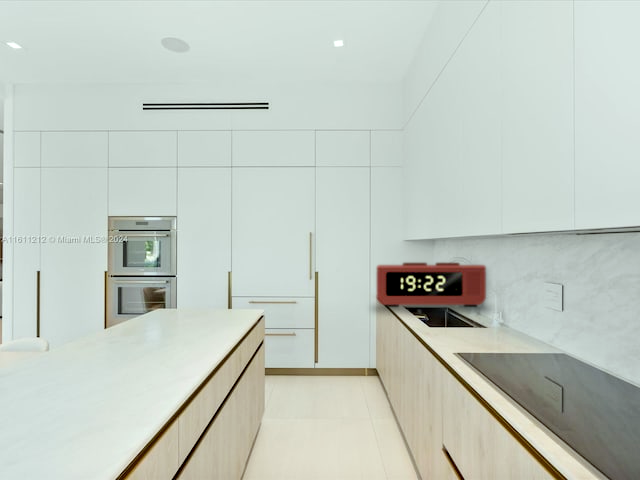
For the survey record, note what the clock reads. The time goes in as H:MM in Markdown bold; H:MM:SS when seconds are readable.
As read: **19:22**
